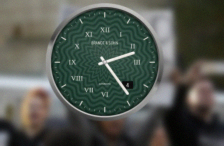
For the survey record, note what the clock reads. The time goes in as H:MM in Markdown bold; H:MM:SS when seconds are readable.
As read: **2:24**
